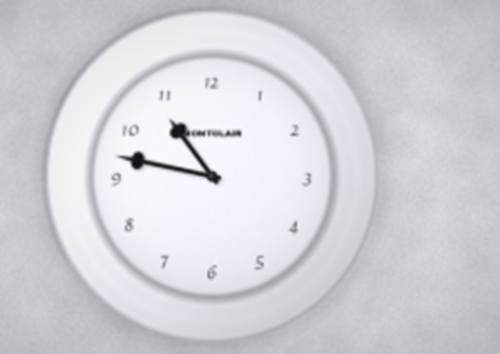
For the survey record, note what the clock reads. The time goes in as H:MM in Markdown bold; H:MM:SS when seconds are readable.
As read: **10:47**
